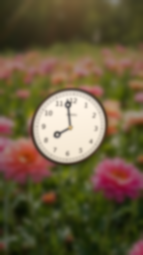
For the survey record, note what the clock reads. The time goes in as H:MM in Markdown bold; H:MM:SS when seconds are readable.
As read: **7:58**
